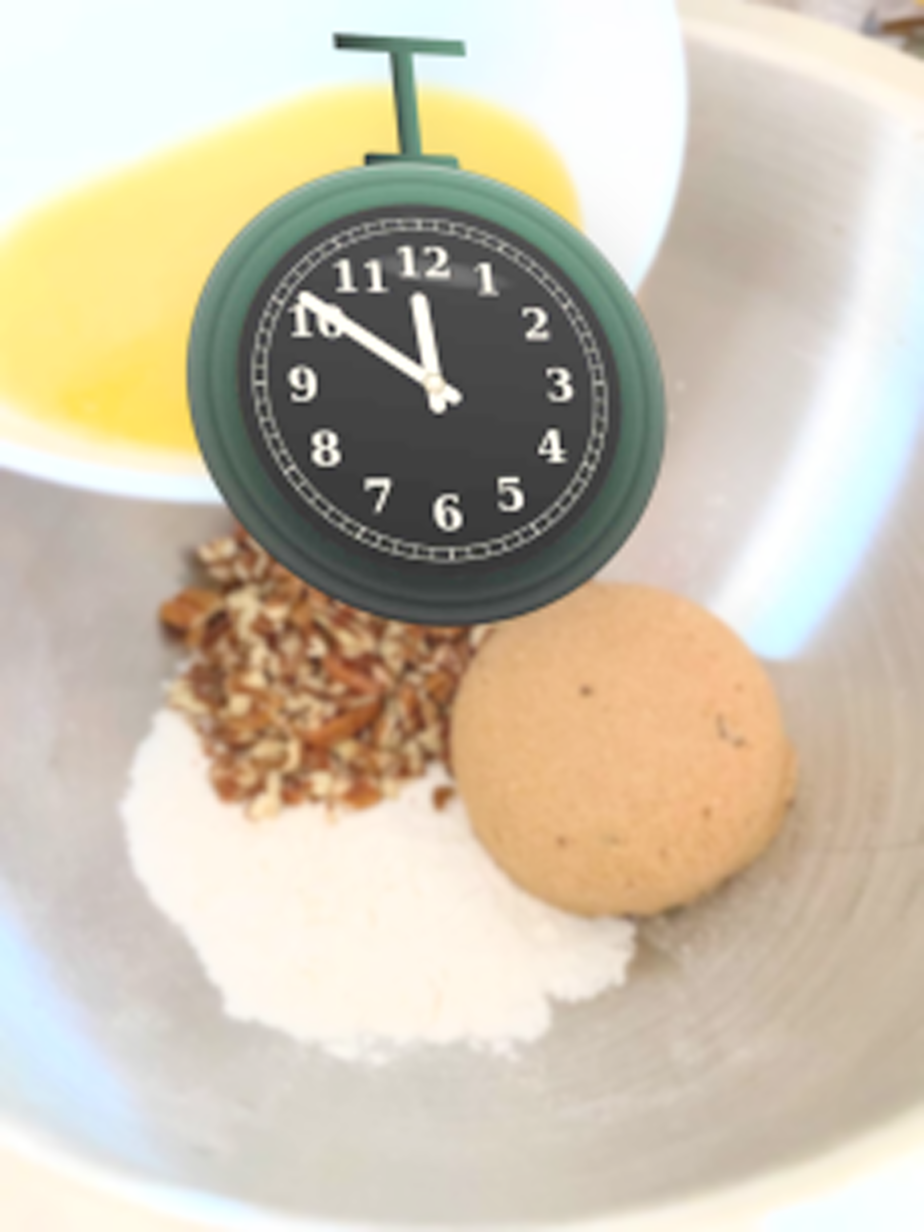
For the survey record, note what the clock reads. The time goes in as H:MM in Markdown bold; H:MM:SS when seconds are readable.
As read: **11:51**
